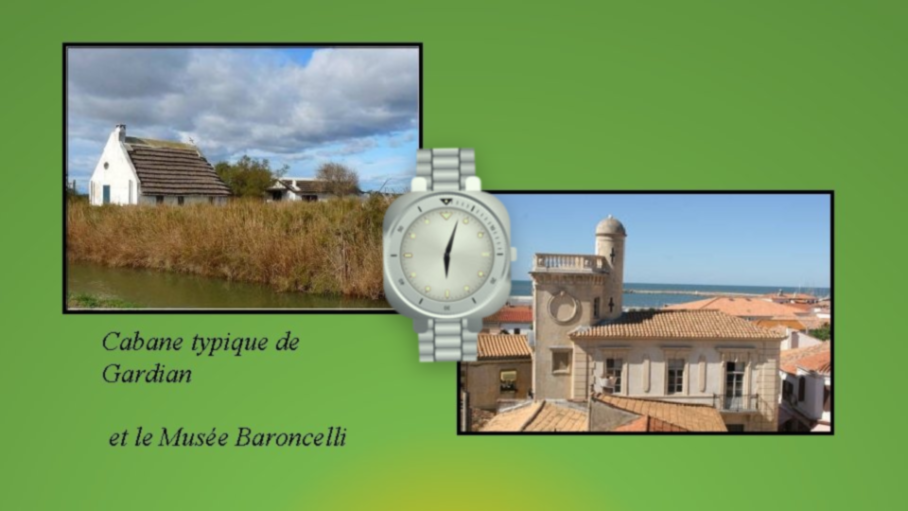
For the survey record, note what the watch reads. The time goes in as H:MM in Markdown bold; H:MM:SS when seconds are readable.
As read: **6:03**
